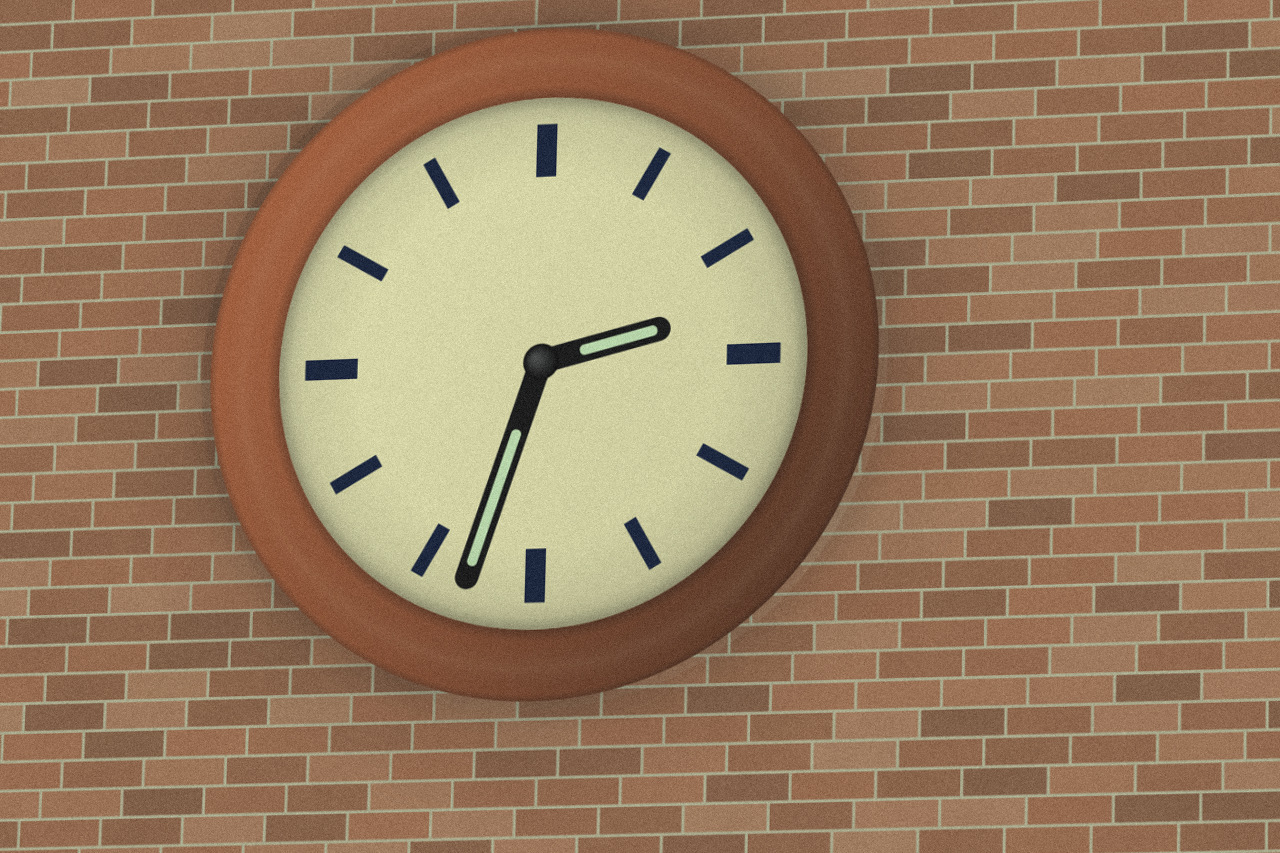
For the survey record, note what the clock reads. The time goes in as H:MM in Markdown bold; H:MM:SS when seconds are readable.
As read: **2:33**
